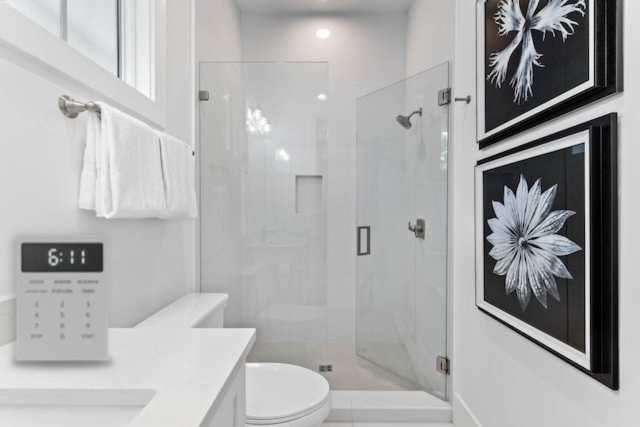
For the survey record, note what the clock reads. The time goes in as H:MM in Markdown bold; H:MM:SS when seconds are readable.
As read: **6:11**
